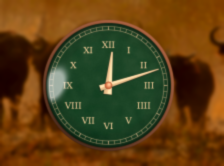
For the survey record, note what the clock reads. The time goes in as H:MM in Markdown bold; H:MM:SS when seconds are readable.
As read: **12:12**
